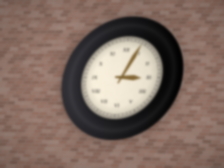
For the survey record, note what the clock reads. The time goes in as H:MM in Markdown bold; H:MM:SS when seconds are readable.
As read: **3:04**
